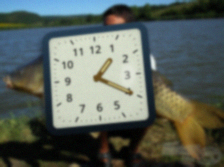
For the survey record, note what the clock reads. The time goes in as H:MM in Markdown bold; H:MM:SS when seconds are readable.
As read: **1:20**
